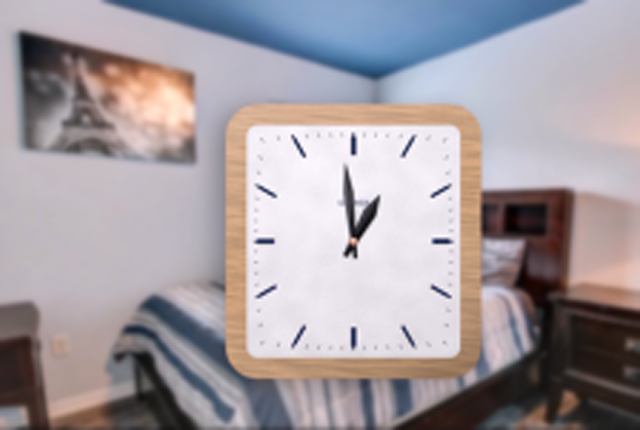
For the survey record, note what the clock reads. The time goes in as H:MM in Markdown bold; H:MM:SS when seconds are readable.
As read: **12:59**
